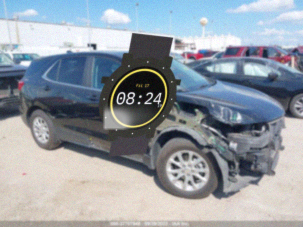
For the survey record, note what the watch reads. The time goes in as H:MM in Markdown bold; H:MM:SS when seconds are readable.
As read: **8:24**
